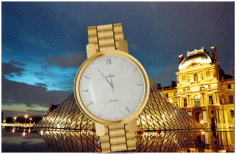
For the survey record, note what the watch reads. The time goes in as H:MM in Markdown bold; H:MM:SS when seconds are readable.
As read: **11:55**
